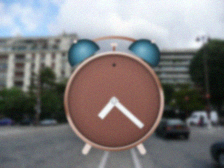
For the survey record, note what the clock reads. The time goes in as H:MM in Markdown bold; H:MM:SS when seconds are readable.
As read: **7:22**
